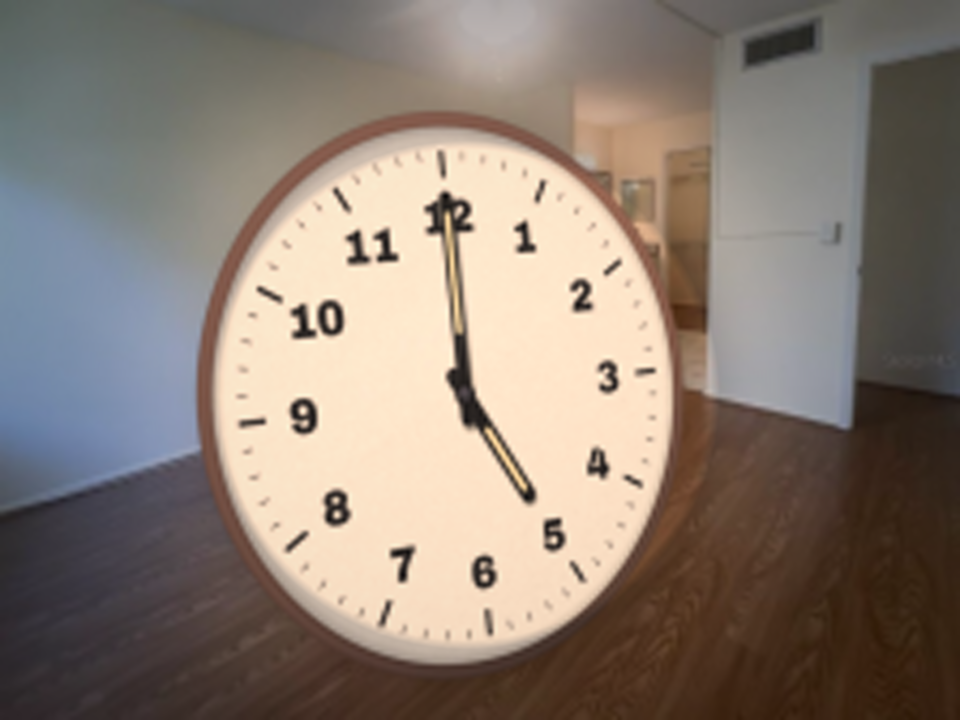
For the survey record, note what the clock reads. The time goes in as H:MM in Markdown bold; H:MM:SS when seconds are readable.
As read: **5:00**
